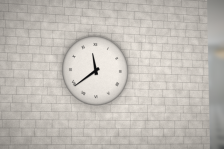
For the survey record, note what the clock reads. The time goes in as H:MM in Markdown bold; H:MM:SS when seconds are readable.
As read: **11:39**
